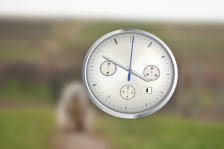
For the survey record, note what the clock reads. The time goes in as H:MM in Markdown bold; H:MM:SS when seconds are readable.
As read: **3:49**
